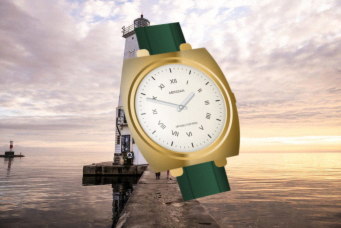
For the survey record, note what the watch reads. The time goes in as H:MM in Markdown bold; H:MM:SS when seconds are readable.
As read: **1:49**
